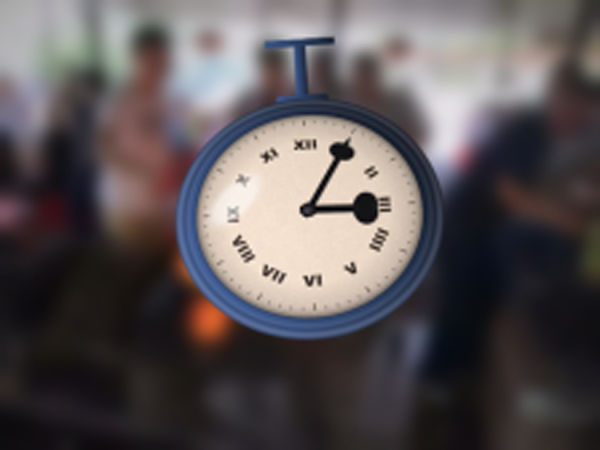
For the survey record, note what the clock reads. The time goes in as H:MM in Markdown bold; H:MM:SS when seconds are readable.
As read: **3:05**
